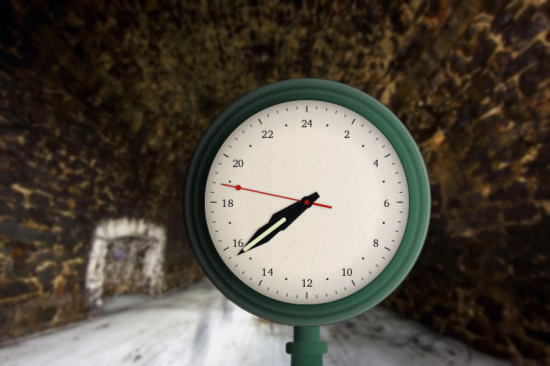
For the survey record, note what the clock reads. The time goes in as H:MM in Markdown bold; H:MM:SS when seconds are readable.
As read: **15:38:47**
